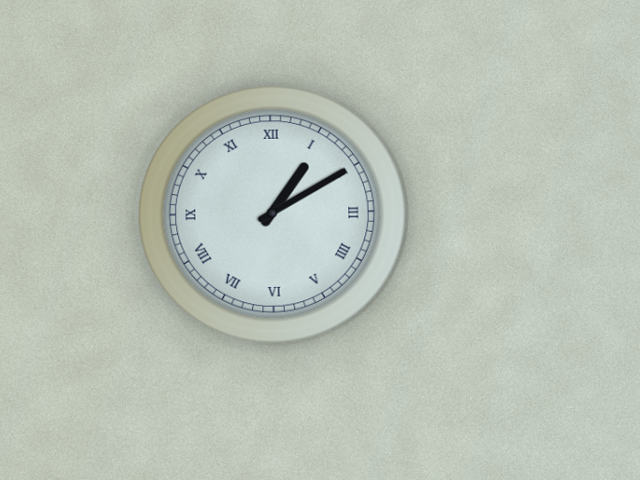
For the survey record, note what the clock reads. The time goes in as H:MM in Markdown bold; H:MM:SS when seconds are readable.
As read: **1:10**
